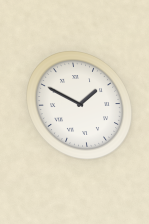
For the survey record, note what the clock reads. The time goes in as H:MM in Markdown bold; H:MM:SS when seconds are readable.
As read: **1:50**
